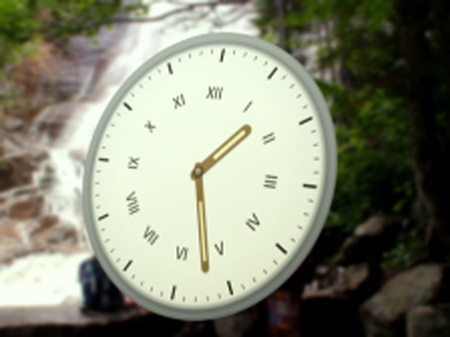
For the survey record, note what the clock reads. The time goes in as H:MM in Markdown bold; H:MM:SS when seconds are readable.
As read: **1:27**
